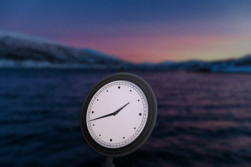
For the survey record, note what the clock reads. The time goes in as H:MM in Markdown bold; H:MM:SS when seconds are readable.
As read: **1:42**
